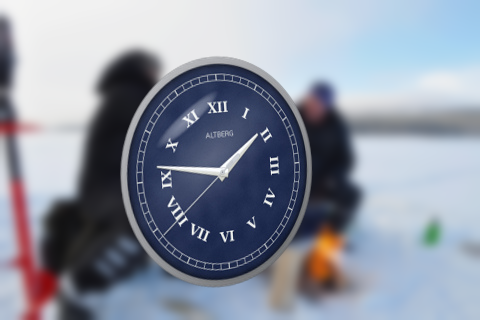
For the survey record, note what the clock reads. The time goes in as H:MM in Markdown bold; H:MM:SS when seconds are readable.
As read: **1:46:39**
